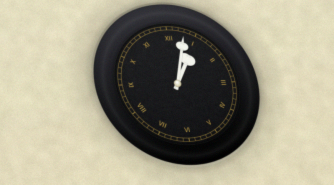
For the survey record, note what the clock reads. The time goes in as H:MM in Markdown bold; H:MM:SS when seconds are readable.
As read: **1:03**
